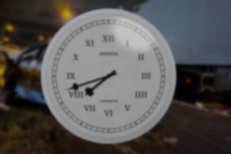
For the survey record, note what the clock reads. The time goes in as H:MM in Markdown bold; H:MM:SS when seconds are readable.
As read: **7:42**
